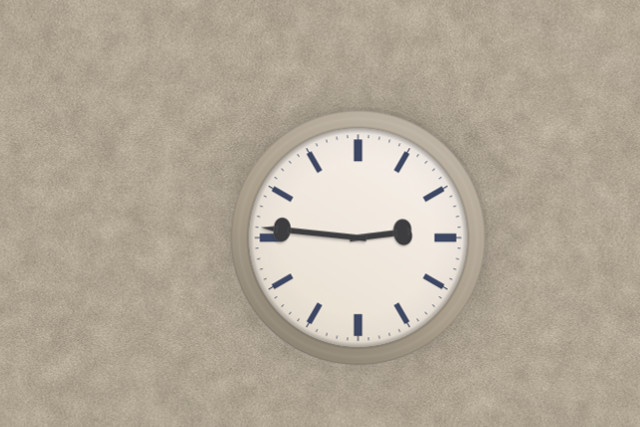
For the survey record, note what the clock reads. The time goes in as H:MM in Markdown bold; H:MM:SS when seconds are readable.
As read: **2:46**
